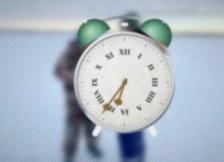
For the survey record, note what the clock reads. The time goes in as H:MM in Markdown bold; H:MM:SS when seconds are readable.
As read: **6:36**
